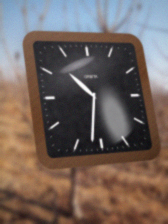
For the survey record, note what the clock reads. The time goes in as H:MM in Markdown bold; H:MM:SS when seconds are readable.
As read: **10:32**
